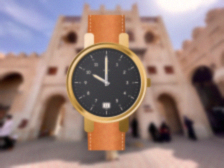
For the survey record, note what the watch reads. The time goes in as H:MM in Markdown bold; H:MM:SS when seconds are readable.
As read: **10:00**
